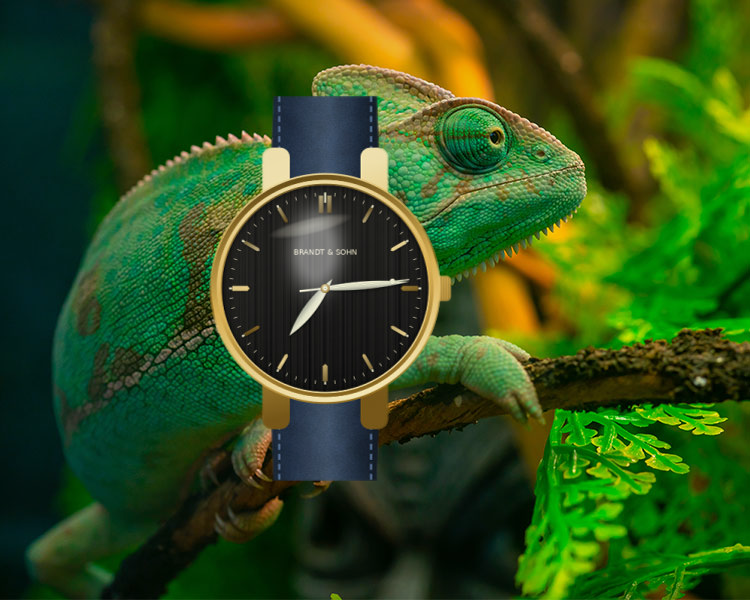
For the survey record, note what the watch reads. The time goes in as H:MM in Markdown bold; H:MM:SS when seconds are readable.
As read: **7:14:14**
